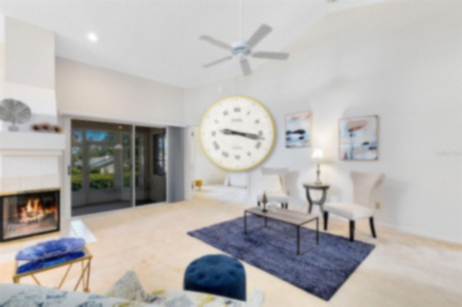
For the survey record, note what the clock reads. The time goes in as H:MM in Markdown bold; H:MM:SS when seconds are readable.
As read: **9:17**
